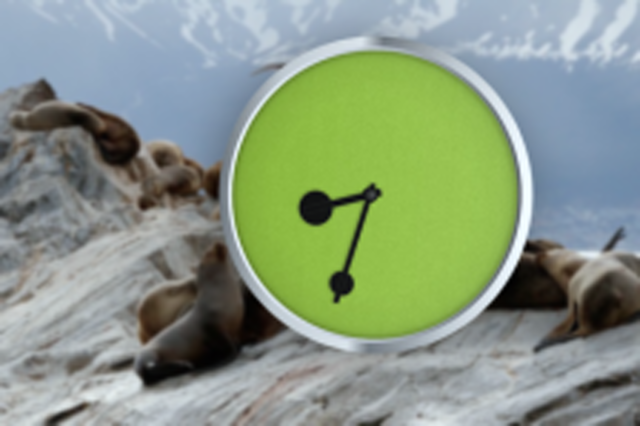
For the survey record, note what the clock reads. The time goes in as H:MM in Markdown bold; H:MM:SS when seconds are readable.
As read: **8:33**
